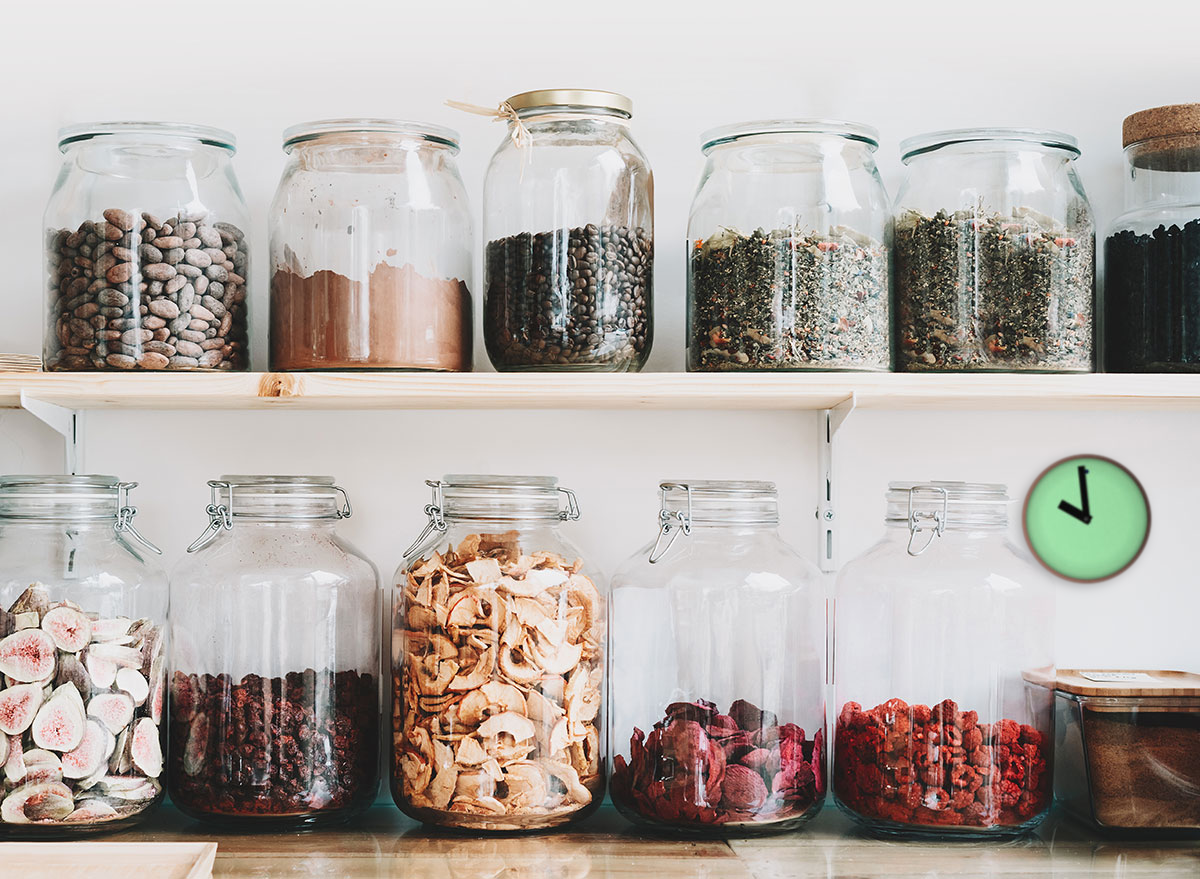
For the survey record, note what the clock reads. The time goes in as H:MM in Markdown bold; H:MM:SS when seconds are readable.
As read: **9:59**
